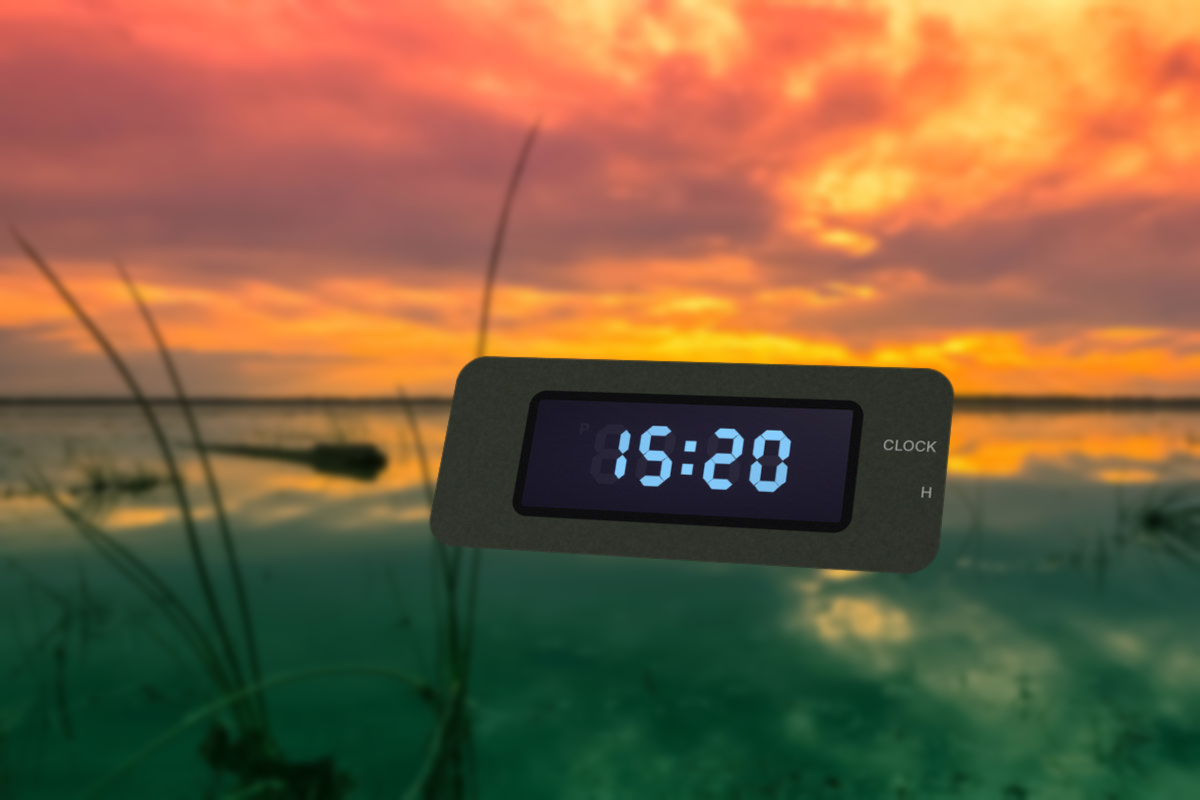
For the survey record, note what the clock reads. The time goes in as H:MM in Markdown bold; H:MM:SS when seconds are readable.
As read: **15:20**
